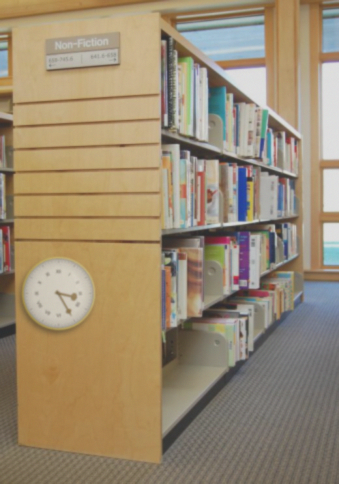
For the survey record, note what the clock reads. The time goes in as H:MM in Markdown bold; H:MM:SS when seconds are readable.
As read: **3:25**
